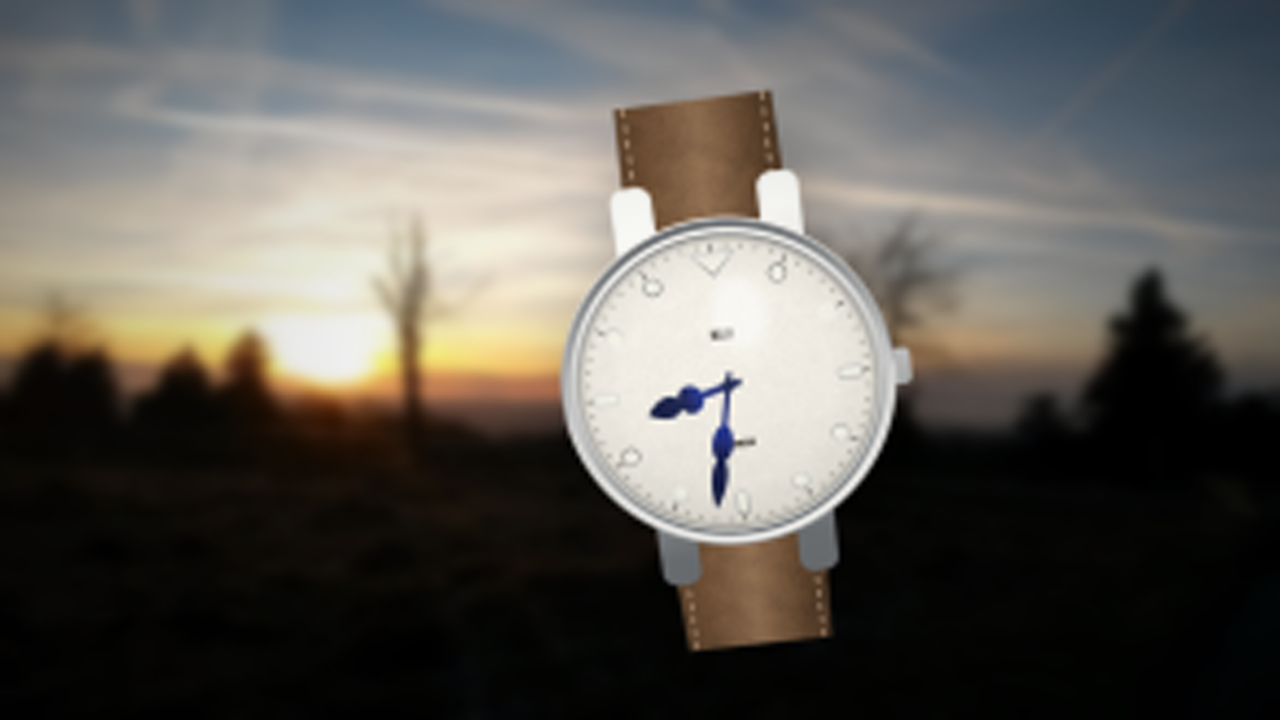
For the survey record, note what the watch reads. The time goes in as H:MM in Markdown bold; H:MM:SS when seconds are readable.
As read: **8:32**
